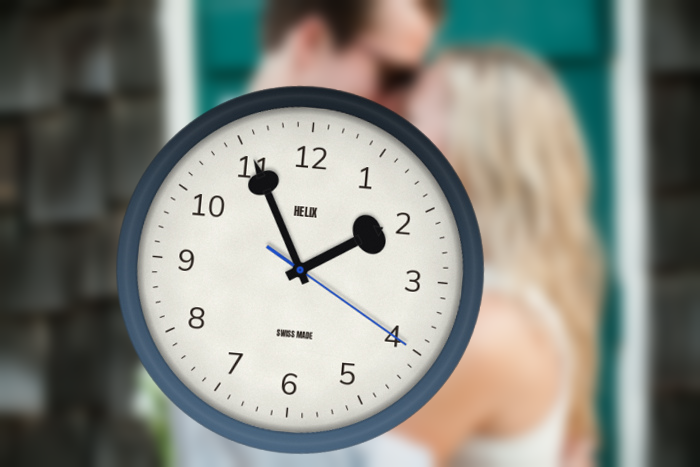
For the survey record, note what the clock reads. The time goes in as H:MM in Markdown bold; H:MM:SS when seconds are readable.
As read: **1:55:20**
